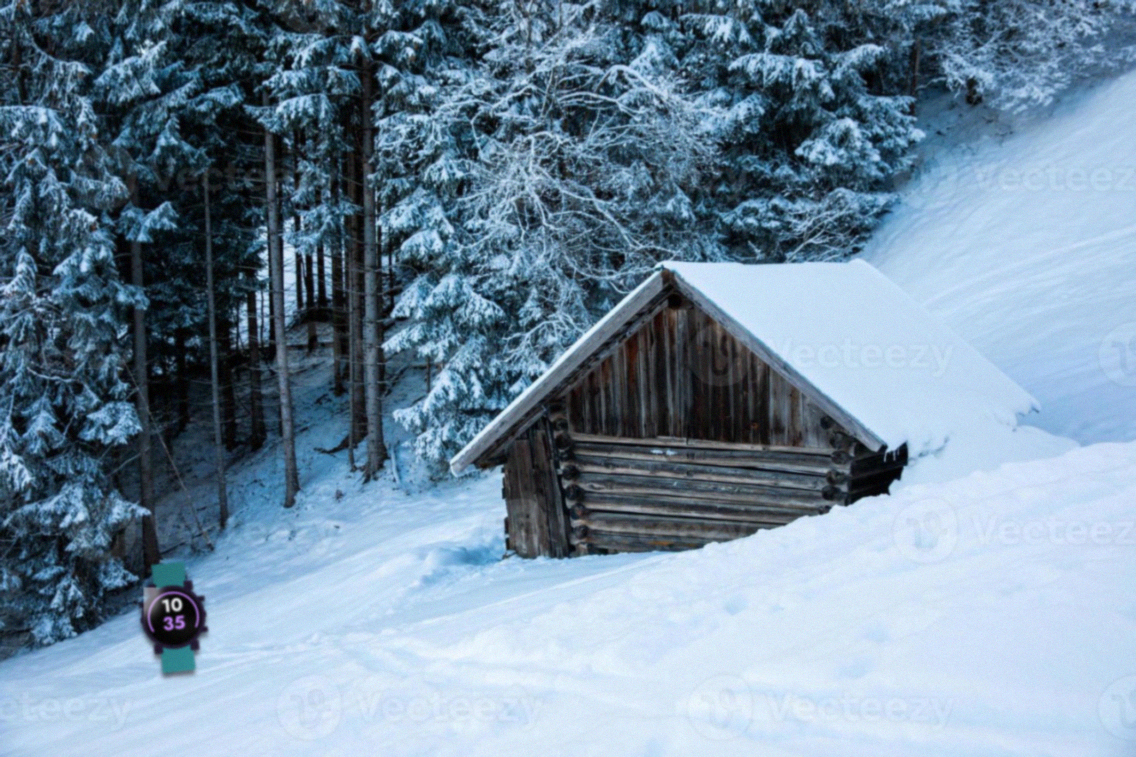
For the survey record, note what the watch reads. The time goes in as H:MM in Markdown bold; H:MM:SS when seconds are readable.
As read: **10:35**
